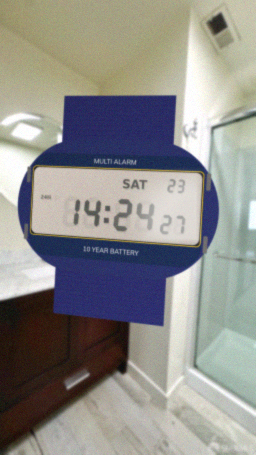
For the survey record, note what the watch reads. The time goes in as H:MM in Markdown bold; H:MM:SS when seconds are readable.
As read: **14:24:27**
